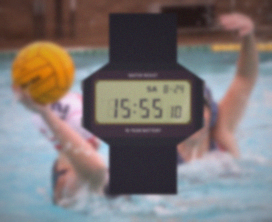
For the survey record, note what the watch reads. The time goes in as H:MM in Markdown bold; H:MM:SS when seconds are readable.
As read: **15:55:10**
